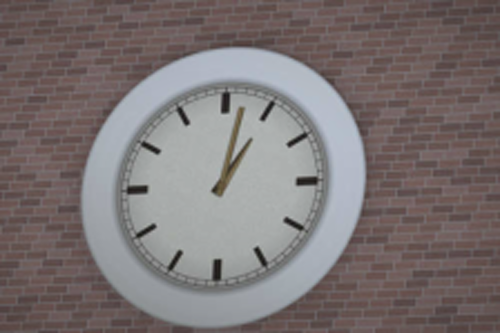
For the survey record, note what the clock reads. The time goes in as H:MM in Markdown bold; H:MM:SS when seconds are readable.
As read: **1:02**
